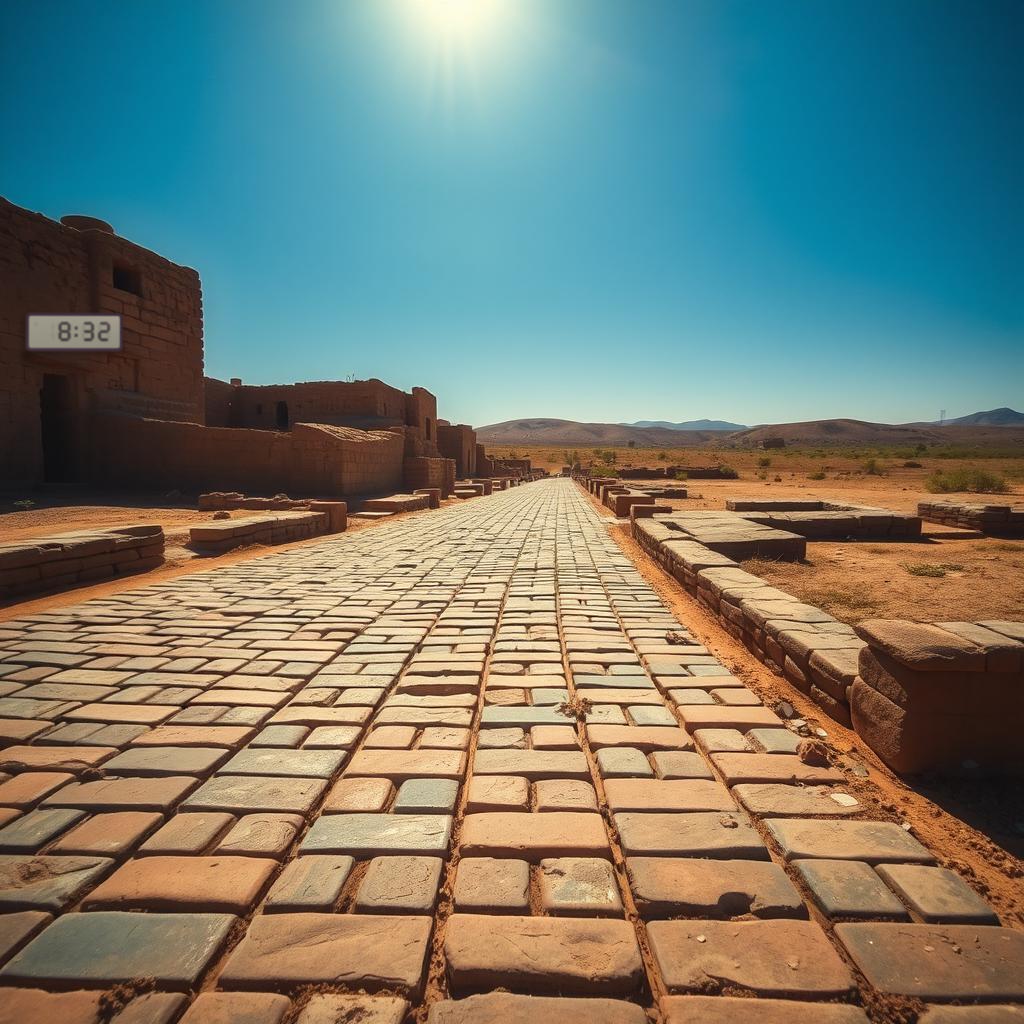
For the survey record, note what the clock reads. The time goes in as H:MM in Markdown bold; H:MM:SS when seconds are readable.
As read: **8:32**
